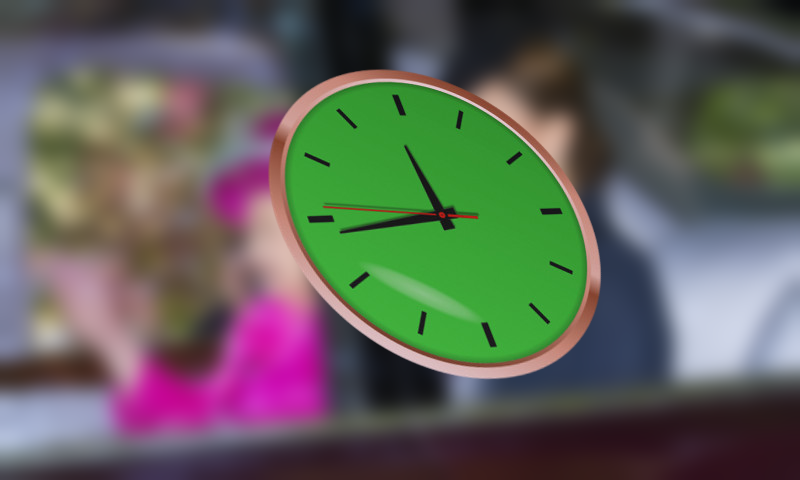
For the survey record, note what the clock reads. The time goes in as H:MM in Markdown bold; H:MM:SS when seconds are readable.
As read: **11:43:46**
